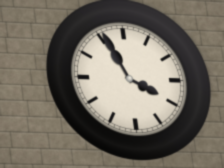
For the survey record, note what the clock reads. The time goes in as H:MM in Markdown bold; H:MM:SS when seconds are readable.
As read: **3:56**
